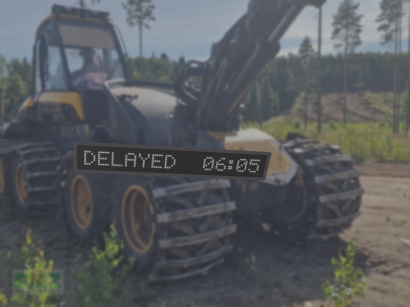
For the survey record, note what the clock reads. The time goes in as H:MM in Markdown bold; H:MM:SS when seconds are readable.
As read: **6:05**
